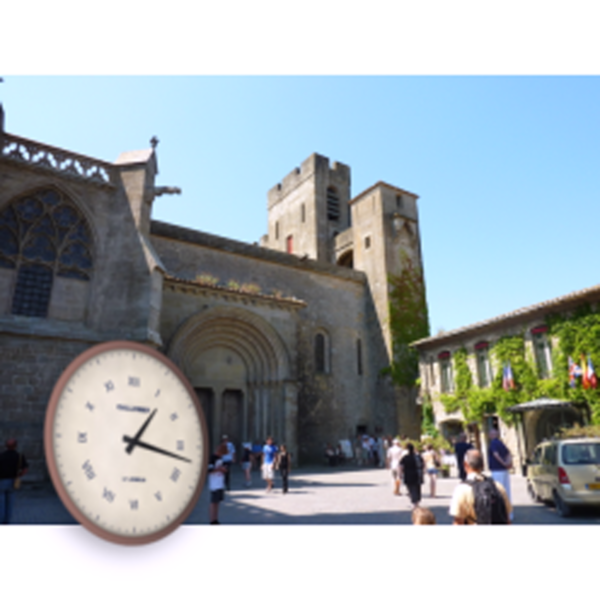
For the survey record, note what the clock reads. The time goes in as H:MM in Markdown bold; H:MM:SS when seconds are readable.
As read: **1:17**
